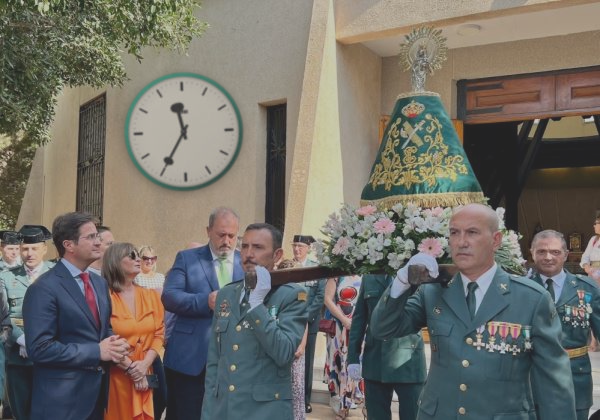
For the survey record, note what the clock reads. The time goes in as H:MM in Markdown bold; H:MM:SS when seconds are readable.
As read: **11:35**
